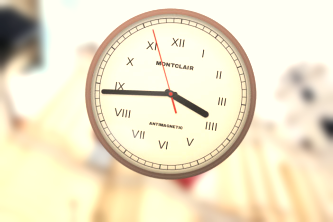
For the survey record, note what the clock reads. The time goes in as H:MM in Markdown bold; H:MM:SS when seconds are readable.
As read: **3:43:56**
